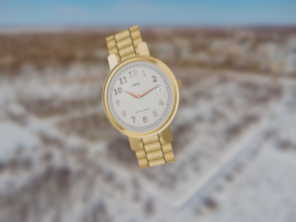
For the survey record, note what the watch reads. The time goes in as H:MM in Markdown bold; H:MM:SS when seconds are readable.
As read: **10:13**
